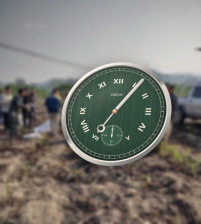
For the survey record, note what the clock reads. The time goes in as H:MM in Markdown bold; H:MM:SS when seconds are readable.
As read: **7:06**
